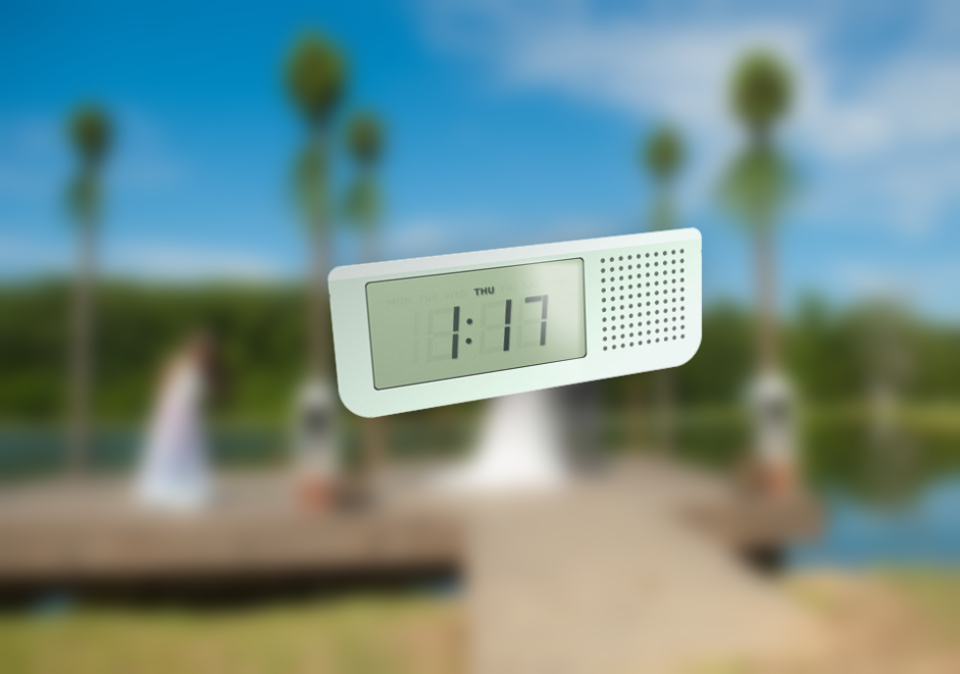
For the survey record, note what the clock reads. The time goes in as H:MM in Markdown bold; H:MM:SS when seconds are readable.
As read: **1:17**
